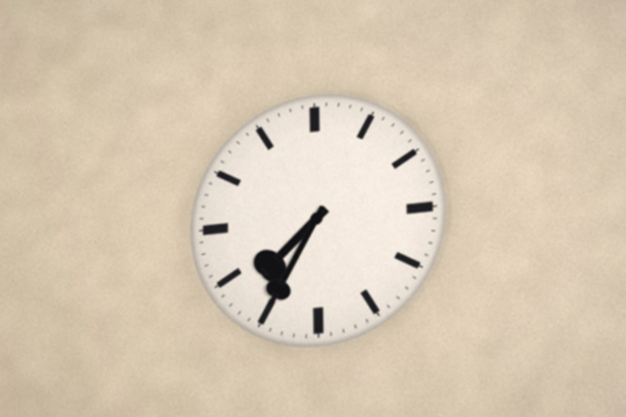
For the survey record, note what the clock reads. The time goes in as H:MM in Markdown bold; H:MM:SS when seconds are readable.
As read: **7:35**
